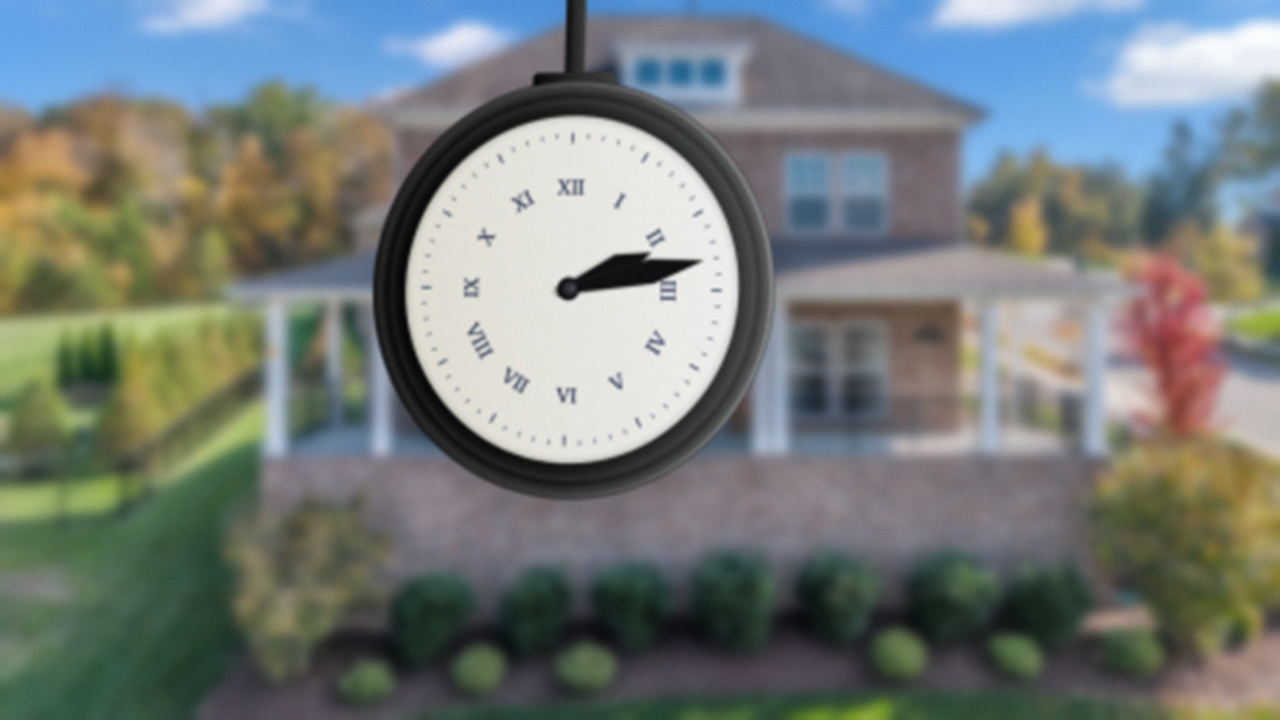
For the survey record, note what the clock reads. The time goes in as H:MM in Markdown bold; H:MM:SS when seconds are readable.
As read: **2:13**
